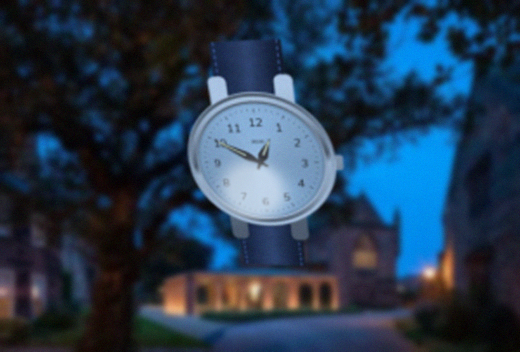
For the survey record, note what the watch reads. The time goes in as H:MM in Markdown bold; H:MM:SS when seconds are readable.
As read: **12:50**
